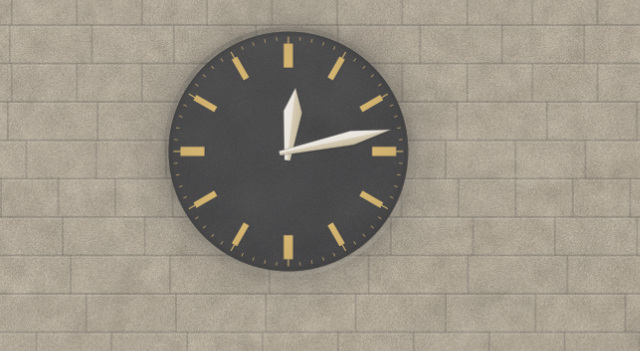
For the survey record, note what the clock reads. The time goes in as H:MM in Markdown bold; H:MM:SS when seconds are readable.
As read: **12:13**
